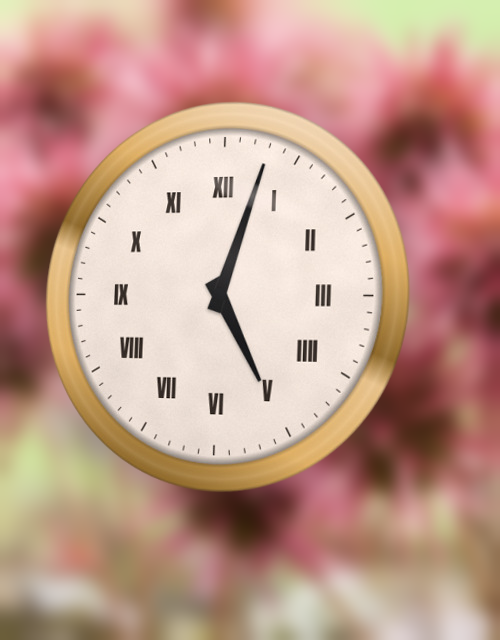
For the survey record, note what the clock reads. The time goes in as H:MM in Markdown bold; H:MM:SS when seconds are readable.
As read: **5:03**
